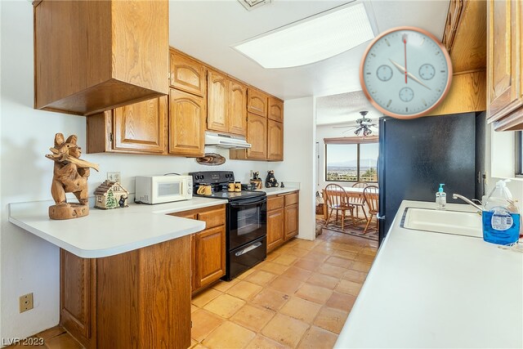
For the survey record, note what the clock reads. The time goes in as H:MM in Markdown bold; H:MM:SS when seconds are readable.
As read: **10:21**
